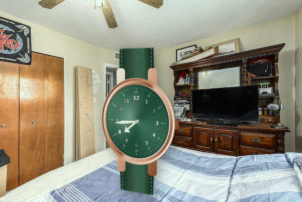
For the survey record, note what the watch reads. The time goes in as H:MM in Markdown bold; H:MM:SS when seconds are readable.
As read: **7:44**
